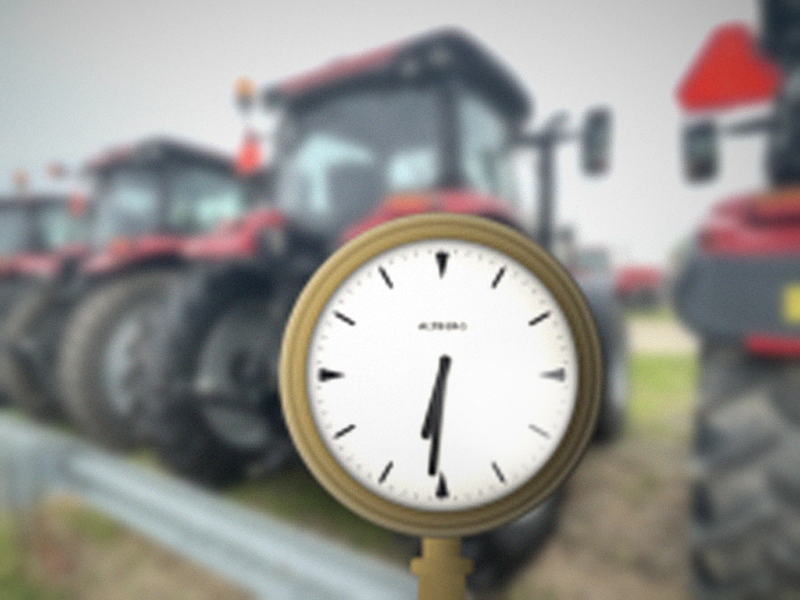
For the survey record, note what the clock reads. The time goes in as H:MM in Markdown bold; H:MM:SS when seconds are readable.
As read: **6:31**
